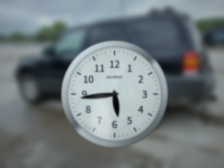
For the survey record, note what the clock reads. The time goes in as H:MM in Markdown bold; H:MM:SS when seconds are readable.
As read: **5:44**
